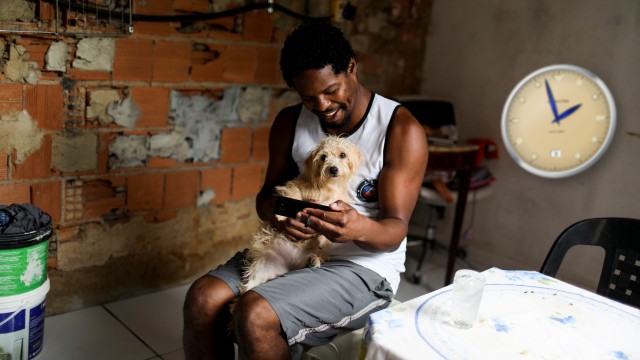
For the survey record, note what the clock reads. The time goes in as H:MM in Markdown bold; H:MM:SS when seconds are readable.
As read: **1:57**
